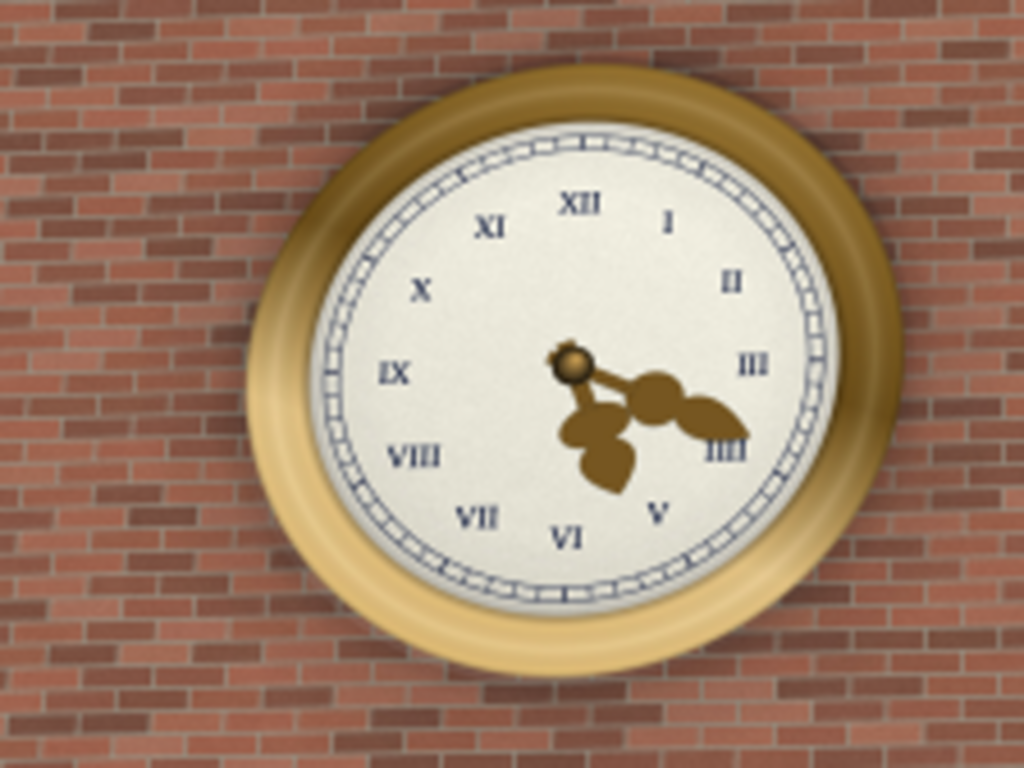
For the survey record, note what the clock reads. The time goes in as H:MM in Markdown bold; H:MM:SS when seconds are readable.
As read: **5:19**
